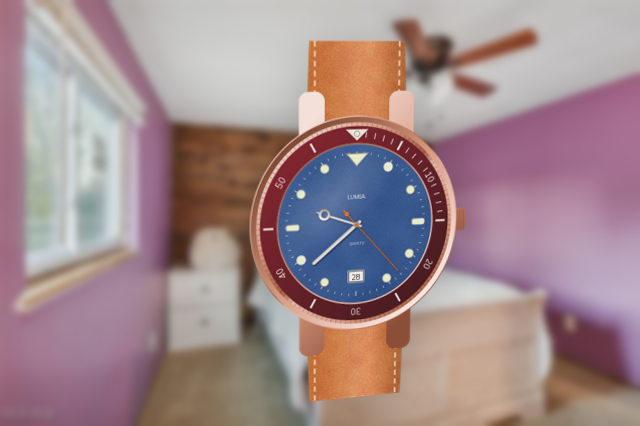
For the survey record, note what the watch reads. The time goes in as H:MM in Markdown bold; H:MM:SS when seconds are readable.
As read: **9:38:23**
